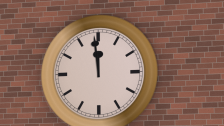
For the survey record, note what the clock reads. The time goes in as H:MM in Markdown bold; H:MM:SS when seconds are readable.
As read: **11:59**
